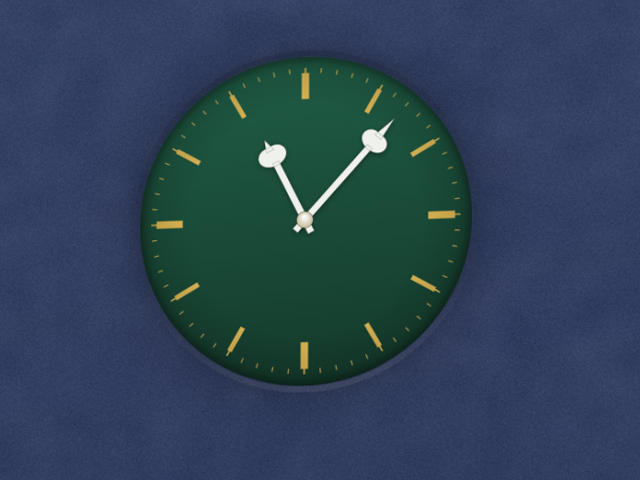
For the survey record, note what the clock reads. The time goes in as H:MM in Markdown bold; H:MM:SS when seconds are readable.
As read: **11:07**
